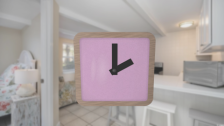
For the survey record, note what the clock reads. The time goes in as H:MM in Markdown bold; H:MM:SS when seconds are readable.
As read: **2:00**
